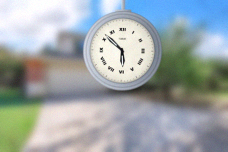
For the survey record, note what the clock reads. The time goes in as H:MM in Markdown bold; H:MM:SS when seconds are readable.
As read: **5:52**
